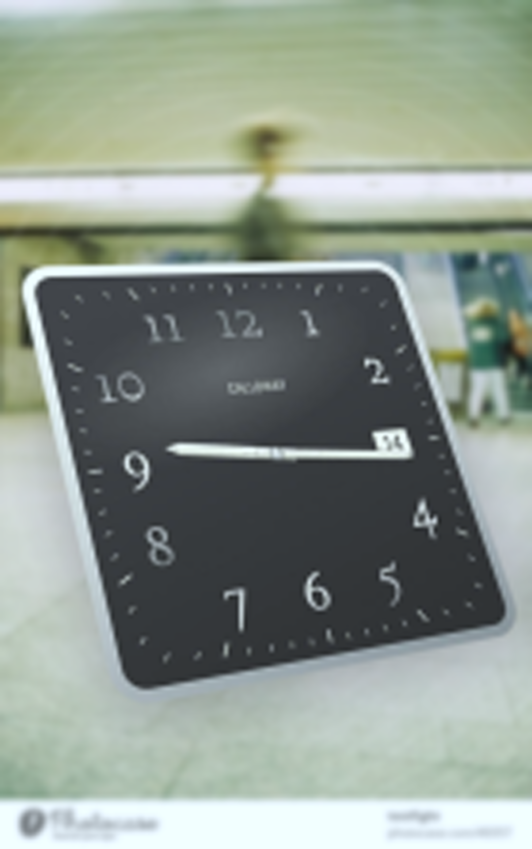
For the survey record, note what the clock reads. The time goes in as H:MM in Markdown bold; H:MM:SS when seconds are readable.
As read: **9:16**
